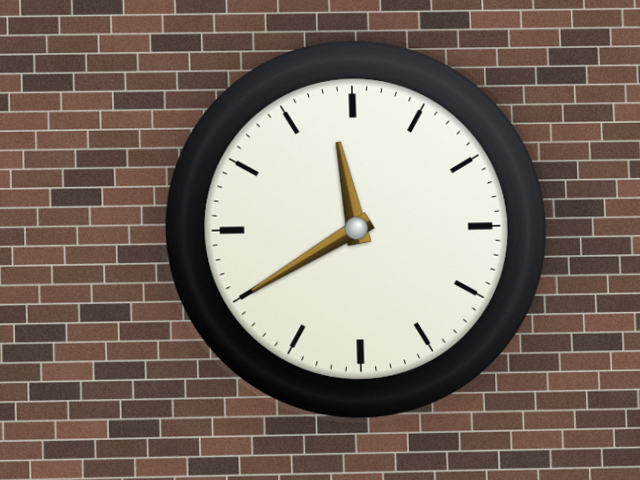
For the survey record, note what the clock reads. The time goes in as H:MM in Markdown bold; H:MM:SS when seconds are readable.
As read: **11:40**
